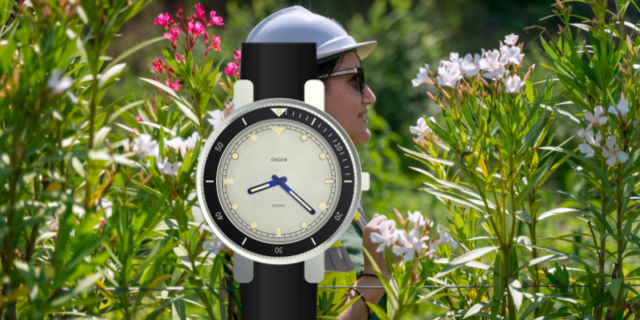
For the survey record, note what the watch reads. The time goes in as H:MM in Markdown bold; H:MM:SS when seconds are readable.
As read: **8:22**
